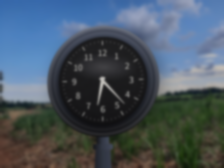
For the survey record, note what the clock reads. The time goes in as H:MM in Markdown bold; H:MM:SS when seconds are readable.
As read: **6:23**
